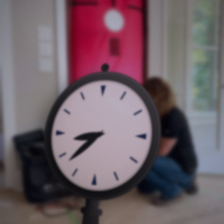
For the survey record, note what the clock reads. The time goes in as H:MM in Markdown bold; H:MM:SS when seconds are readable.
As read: **8:38**
